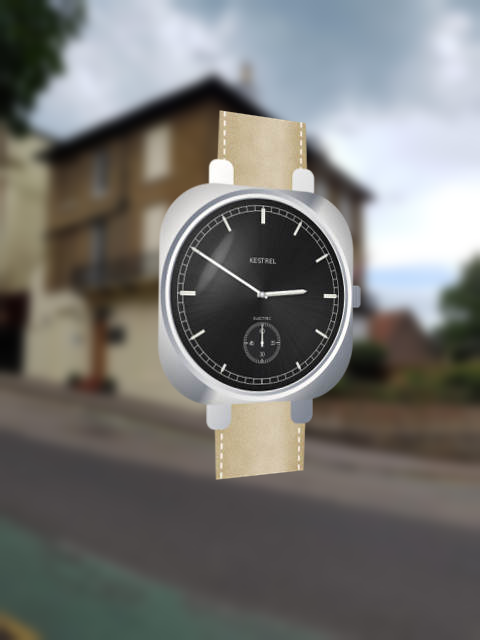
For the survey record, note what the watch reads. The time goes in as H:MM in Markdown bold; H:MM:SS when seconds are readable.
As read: **2:50**
